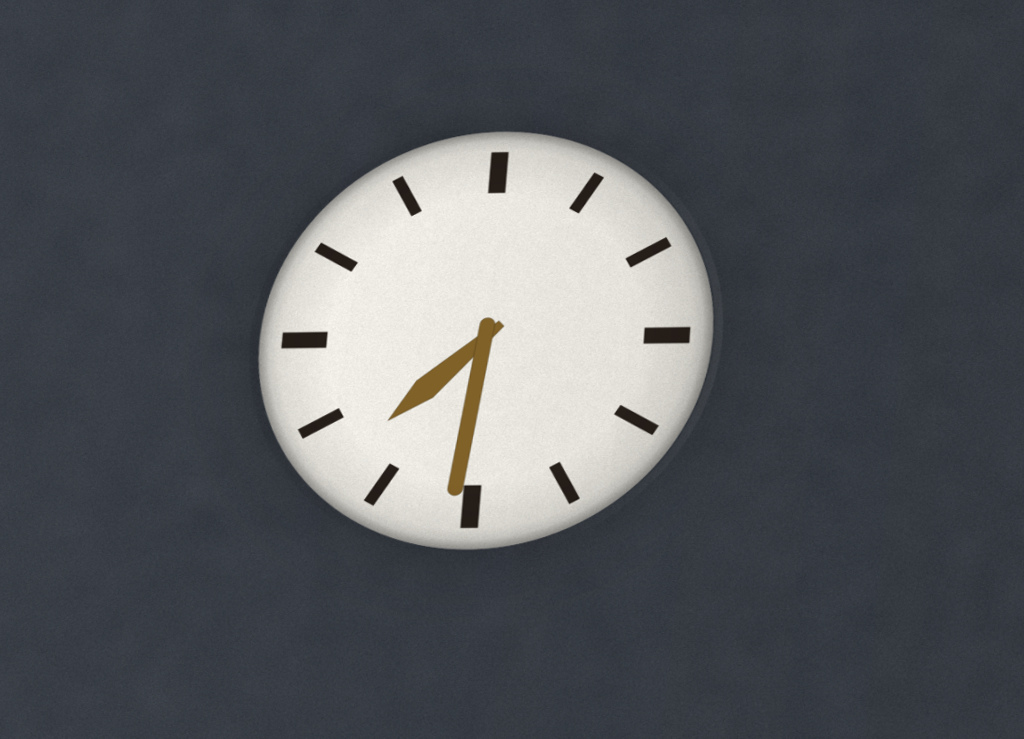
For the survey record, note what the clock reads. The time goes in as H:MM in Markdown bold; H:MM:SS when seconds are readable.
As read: **7:31**
